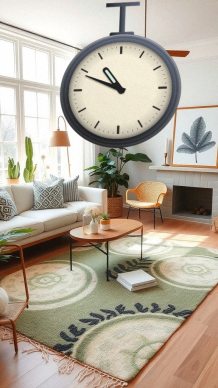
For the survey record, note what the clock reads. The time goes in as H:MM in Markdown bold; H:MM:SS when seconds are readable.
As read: **10:49**
